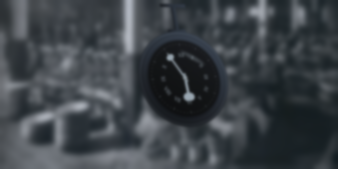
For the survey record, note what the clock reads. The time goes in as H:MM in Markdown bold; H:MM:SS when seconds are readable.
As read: **5:55**
